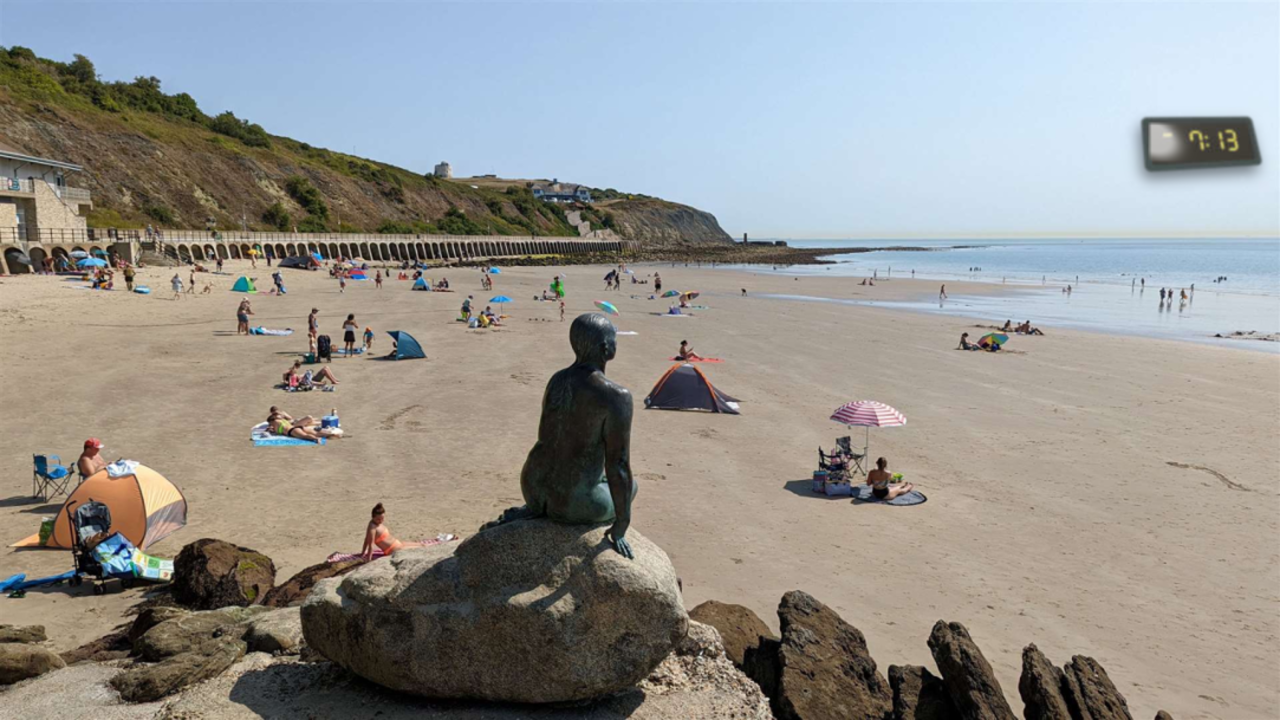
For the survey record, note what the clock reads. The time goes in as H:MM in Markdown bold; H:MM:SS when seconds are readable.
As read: **7:13**
